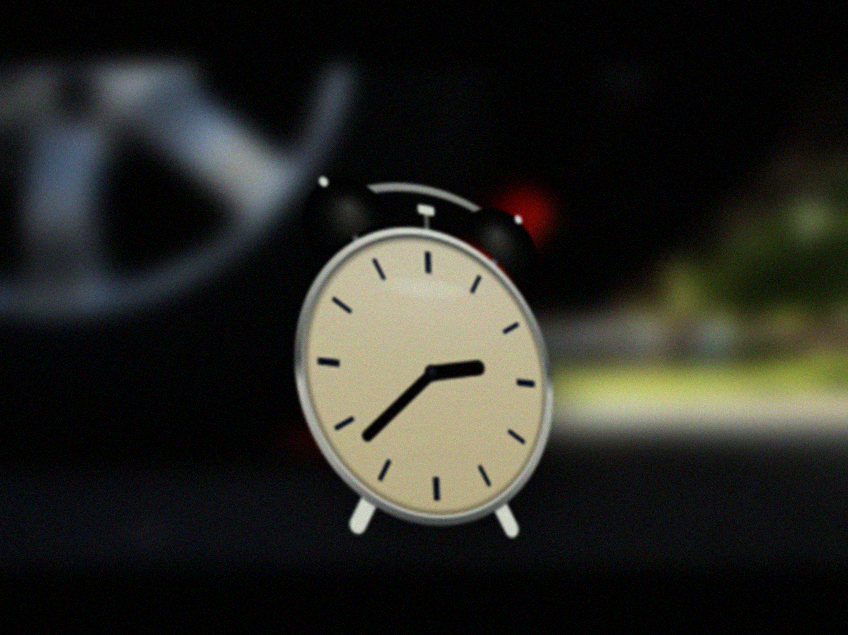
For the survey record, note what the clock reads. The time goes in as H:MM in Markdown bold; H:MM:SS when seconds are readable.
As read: **2:38**
